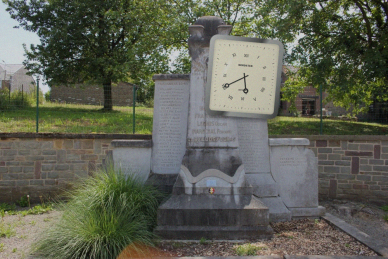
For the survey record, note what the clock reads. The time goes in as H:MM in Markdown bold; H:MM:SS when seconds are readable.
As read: **5:40**
